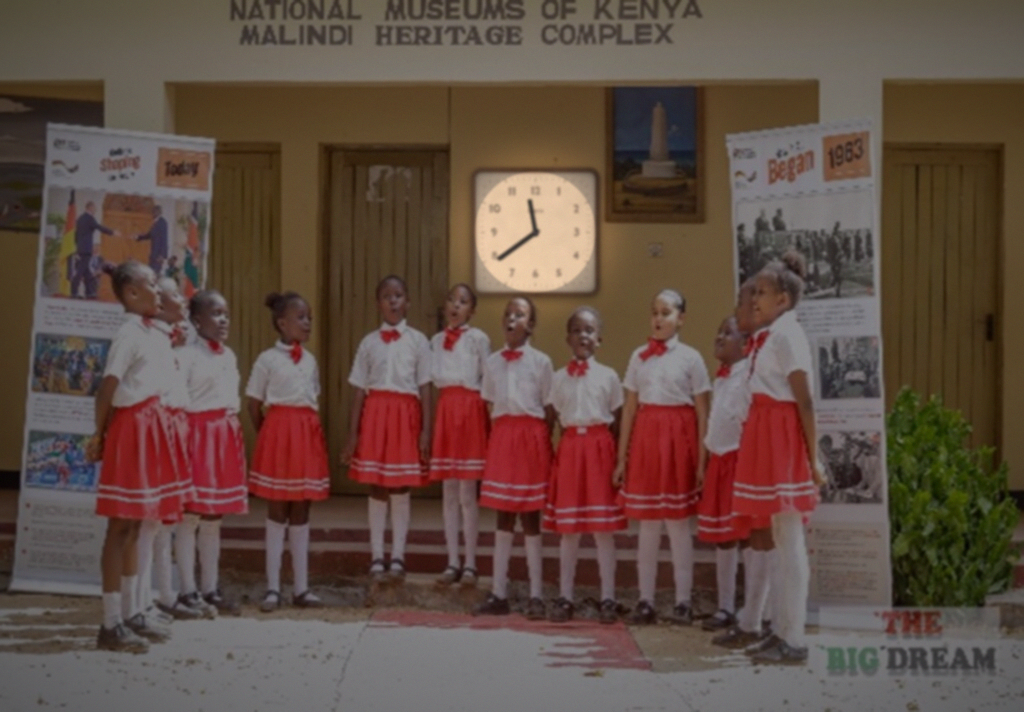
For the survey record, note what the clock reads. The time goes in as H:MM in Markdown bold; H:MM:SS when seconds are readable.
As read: **11:39**
